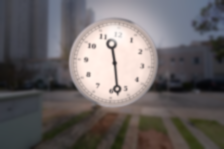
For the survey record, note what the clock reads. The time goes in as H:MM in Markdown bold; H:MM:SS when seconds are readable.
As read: **11:28**
